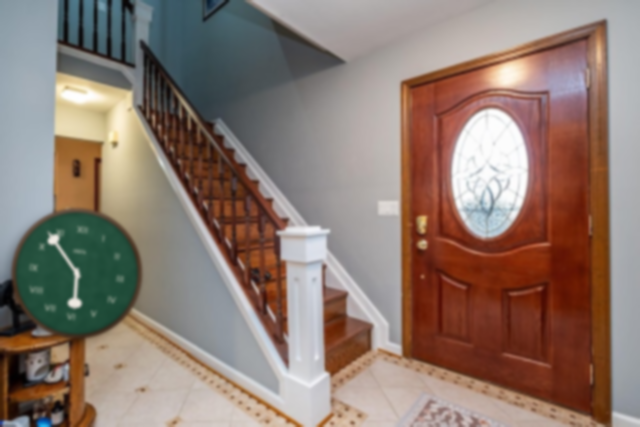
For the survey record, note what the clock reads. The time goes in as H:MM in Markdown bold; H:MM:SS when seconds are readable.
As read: **5:53**
